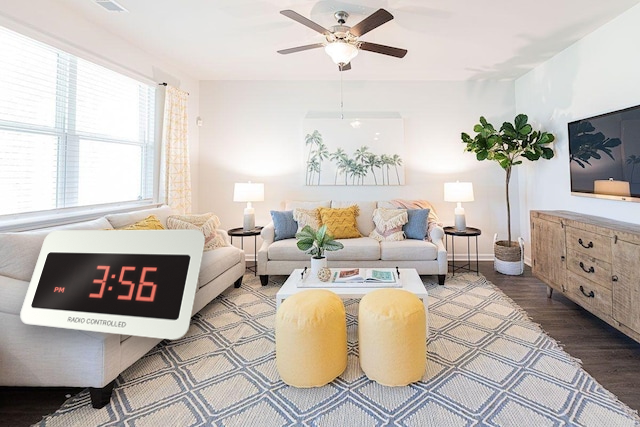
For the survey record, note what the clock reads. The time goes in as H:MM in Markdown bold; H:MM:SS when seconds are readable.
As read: **3:56**
